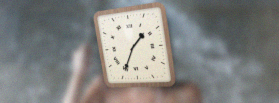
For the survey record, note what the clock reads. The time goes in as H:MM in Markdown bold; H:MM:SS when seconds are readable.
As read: **1:35**
